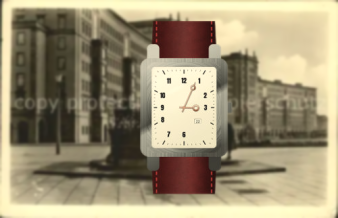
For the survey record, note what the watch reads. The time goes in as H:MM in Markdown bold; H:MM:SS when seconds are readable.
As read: **3:04**
